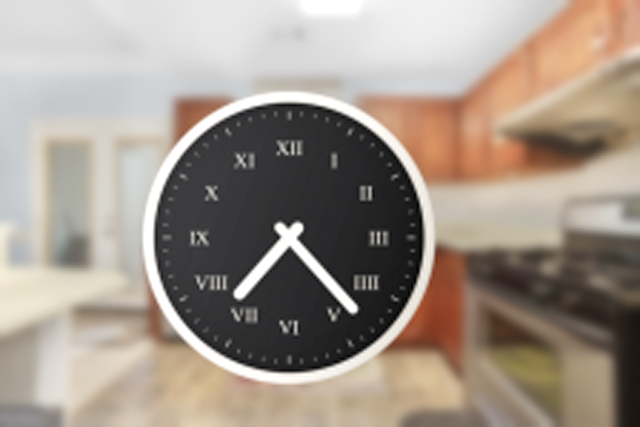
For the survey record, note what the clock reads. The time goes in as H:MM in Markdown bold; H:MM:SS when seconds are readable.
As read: **7:23**
